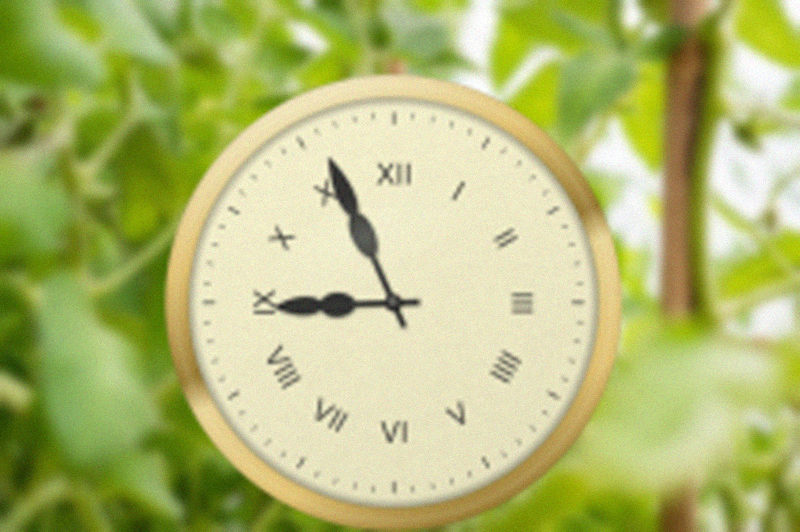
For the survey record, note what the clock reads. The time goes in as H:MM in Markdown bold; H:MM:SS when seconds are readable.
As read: **8:56**
